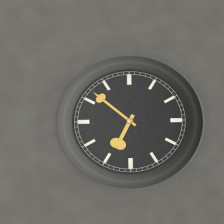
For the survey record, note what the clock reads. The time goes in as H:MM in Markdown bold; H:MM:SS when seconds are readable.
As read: **6:52**
